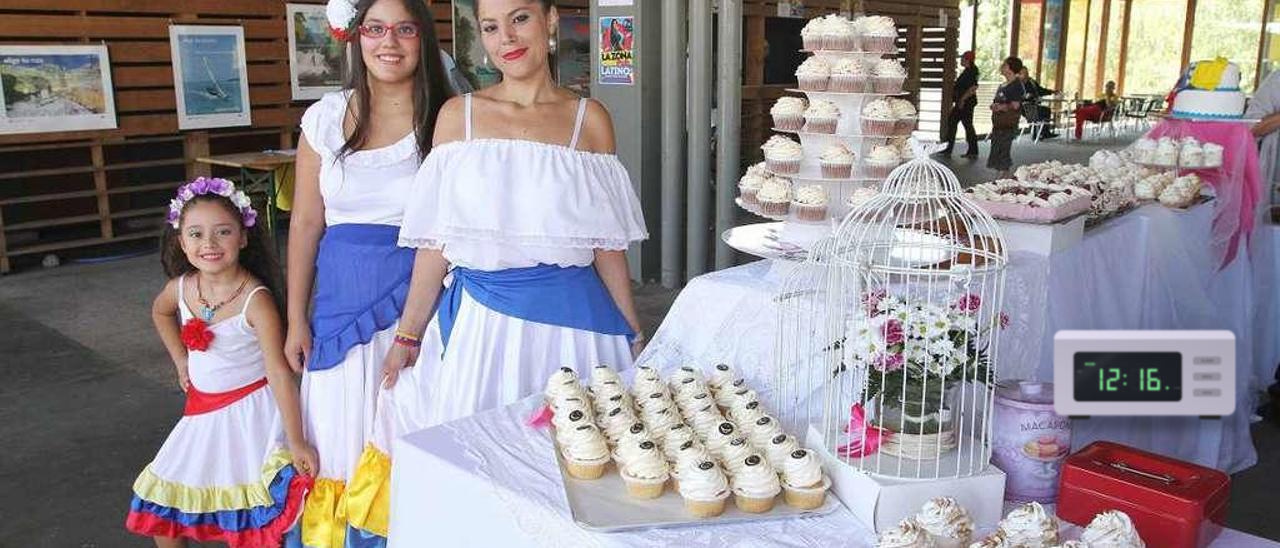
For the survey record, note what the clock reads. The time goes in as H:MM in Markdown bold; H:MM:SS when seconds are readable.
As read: **12:16**
